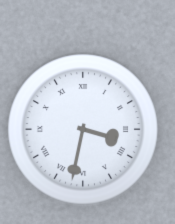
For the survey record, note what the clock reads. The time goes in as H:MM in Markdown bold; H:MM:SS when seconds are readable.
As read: **3:32**
